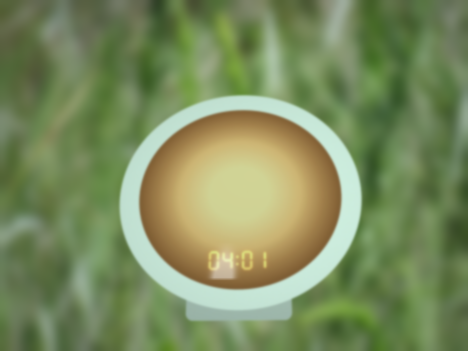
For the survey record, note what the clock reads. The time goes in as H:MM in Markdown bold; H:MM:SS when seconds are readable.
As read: **4:01**
